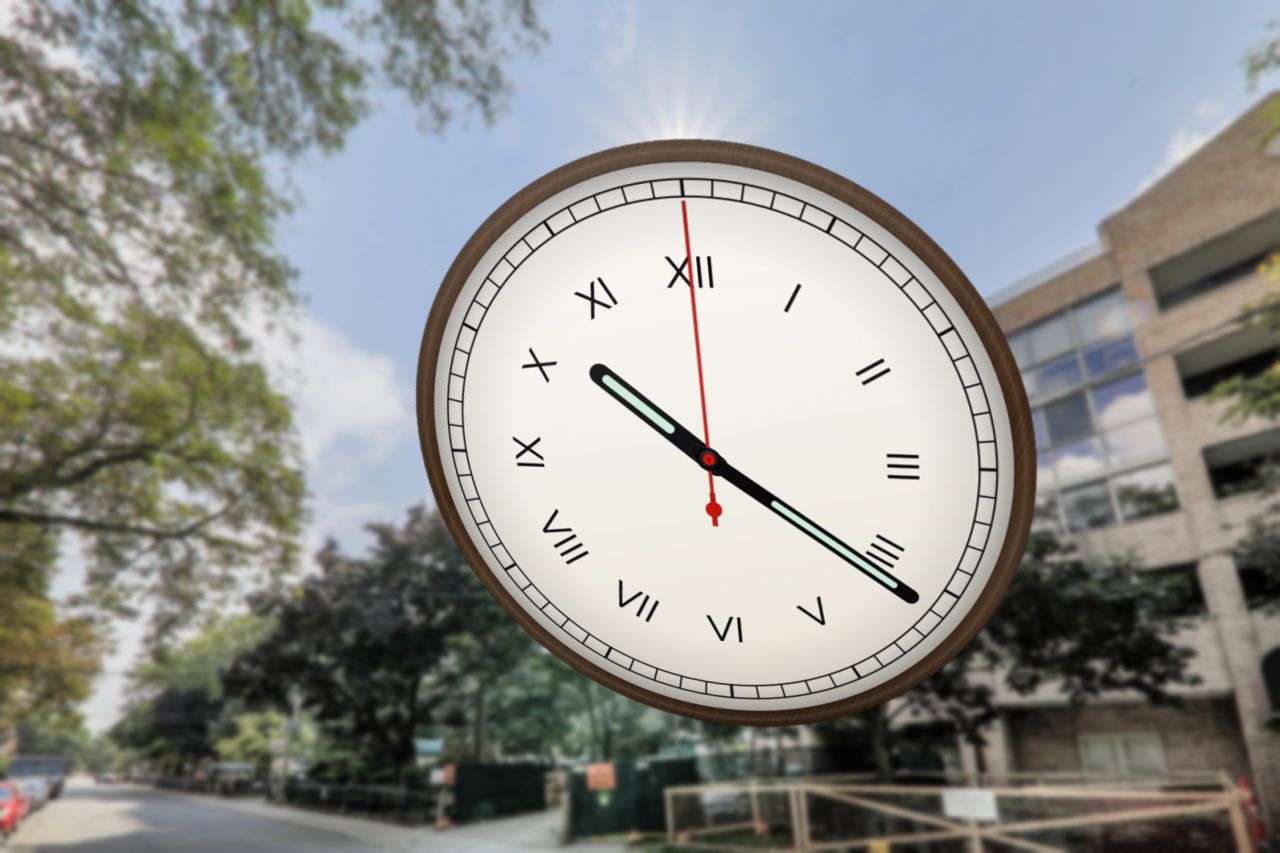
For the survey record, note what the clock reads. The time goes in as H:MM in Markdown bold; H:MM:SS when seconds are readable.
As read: **10:21:00**
